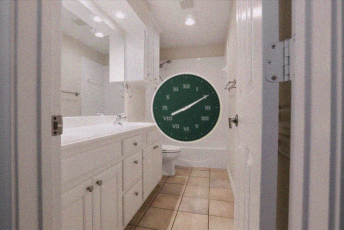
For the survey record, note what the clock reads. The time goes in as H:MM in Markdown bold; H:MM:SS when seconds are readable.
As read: **8:10**
